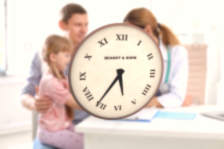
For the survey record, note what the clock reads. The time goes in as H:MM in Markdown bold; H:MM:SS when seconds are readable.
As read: **5:36**
